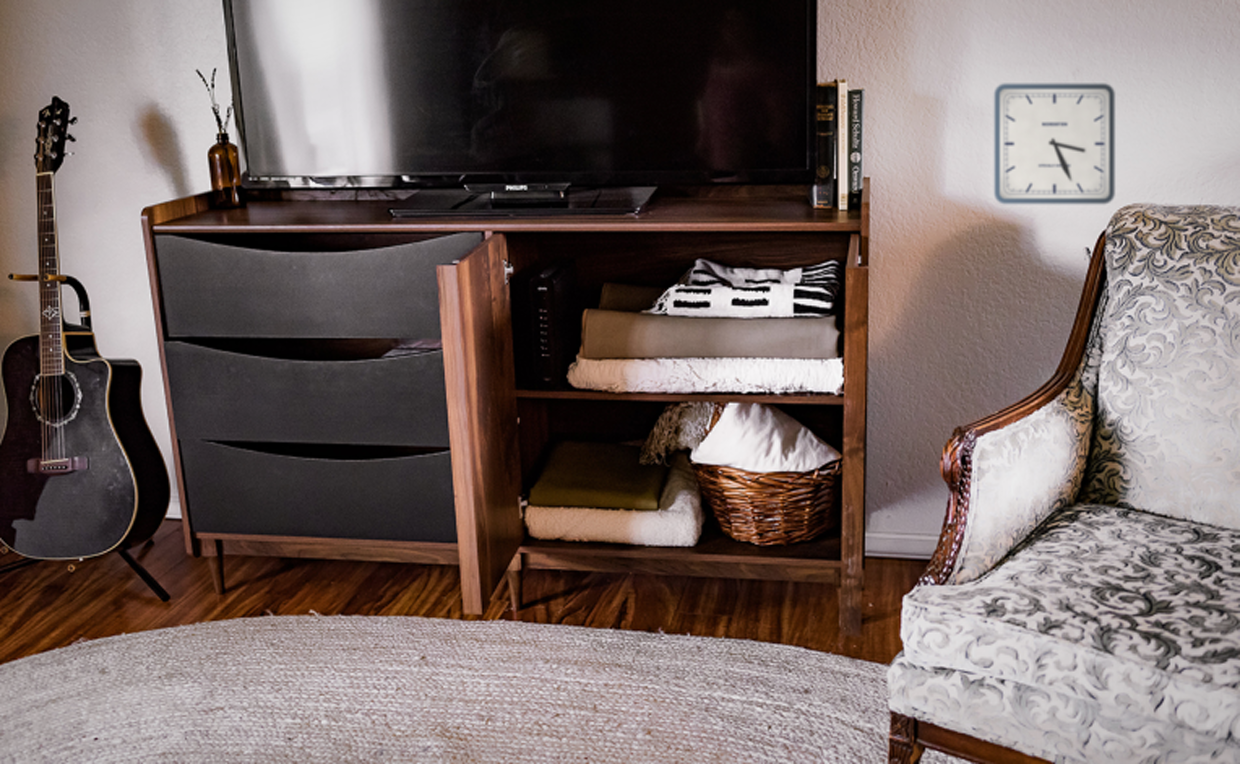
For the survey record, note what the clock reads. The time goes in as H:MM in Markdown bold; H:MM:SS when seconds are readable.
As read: **3:26**
